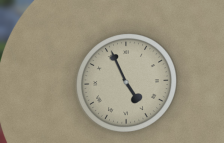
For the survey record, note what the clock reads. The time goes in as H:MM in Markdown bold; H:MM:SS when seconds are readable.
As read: **4:56**
